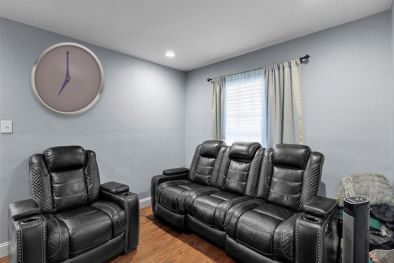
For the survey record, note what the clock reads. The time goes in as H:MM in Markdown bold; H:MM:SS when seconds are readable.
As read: **7:00**
